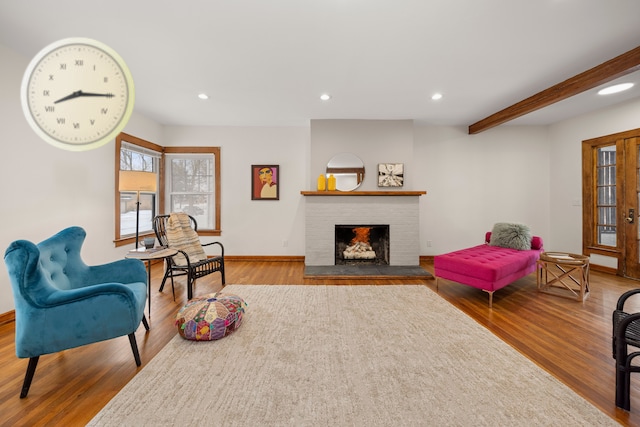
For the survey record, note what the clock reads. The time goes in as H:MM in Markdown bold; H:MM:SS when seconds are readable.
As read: **8:15**
